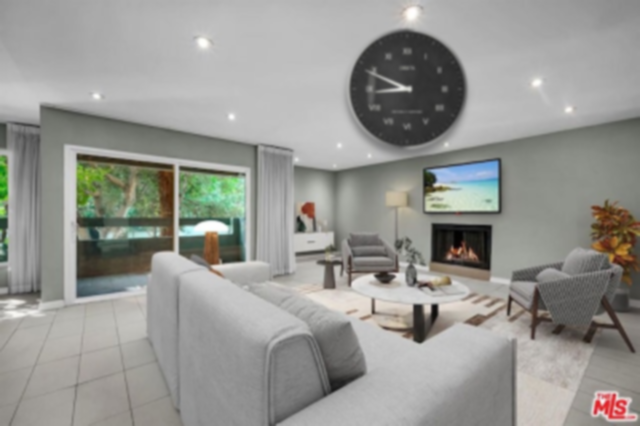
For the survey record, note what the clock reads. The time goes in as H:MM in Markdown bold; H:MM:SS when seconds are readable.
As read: **8:49**
